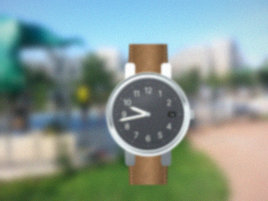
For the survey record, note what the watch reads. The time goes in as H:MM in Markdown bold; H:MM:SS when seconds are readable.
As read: **9:43**
